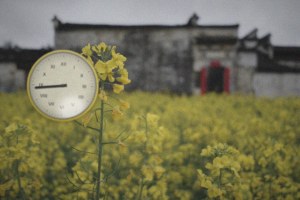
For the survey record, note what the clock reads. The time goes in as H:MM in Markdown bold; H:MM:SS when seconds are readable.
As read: **8:44**
